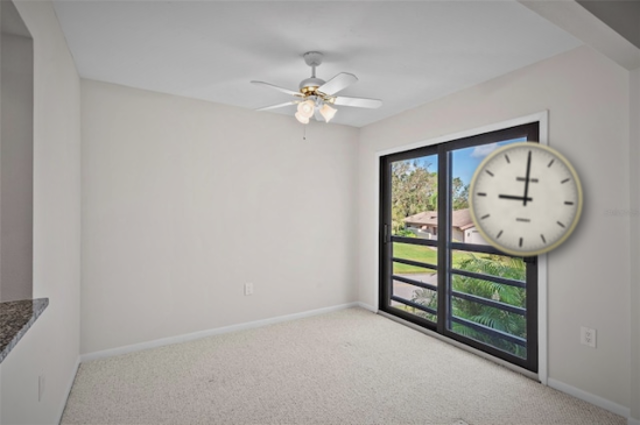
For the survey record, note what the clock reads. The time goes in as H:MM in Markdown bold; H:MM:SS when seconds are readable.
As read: **9:00**
